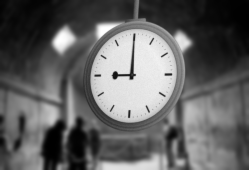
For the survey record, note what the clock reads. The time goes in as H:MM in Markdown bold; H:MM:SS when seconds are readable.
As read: **9:00**
